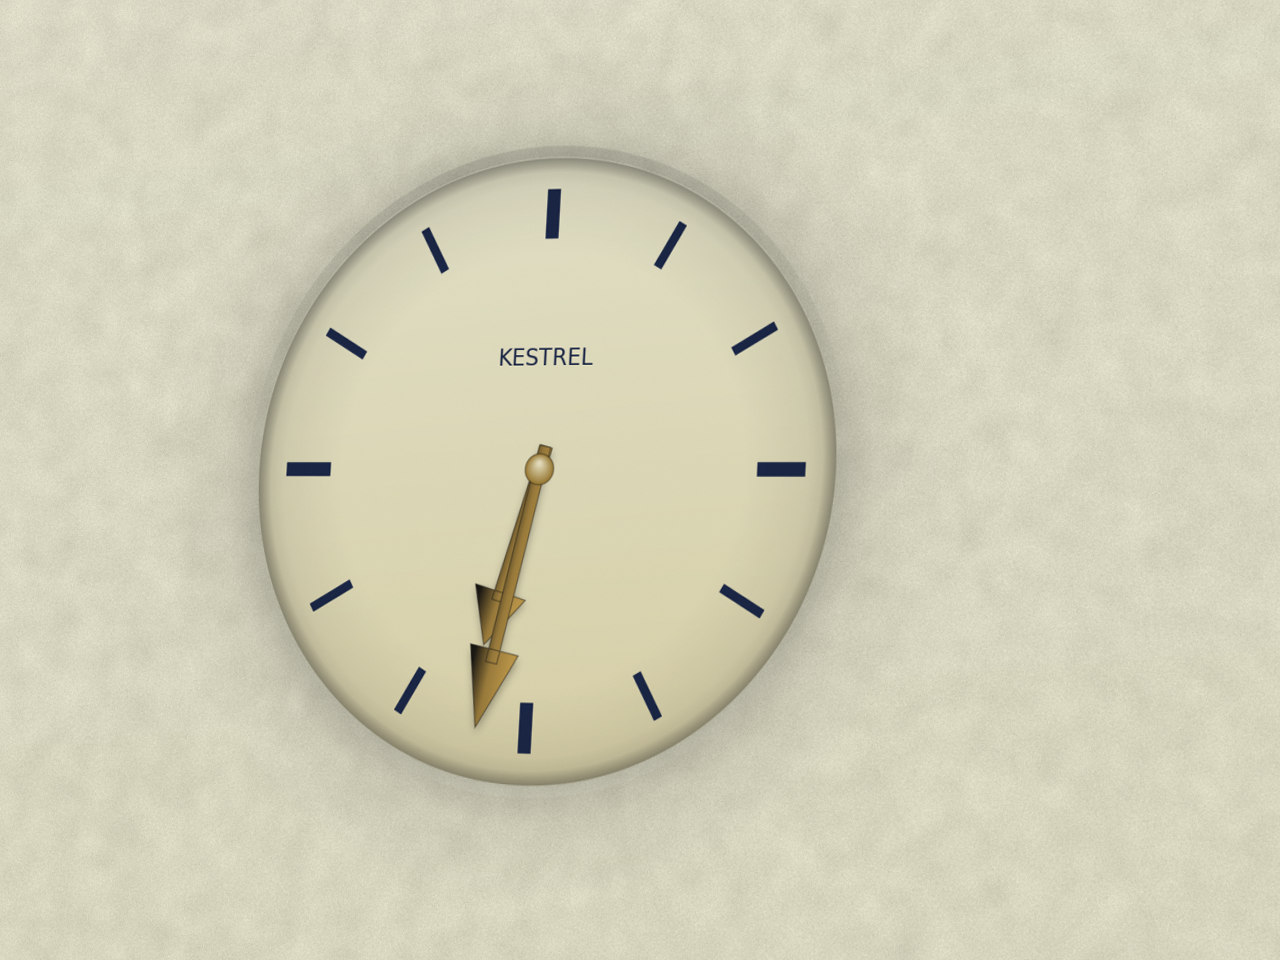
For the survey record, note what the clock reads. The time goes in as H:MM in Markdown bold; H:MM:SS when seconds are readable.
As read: **6:32**
